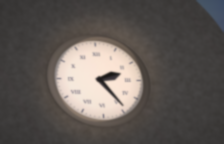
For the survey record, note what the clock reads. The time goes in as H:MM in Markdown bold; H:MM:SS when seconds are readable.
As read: **2:24**
